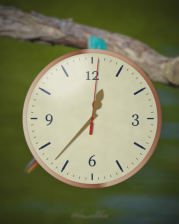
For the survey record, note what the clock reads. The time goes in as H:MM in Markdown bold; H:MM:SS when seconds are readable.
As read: **12:37:01**
